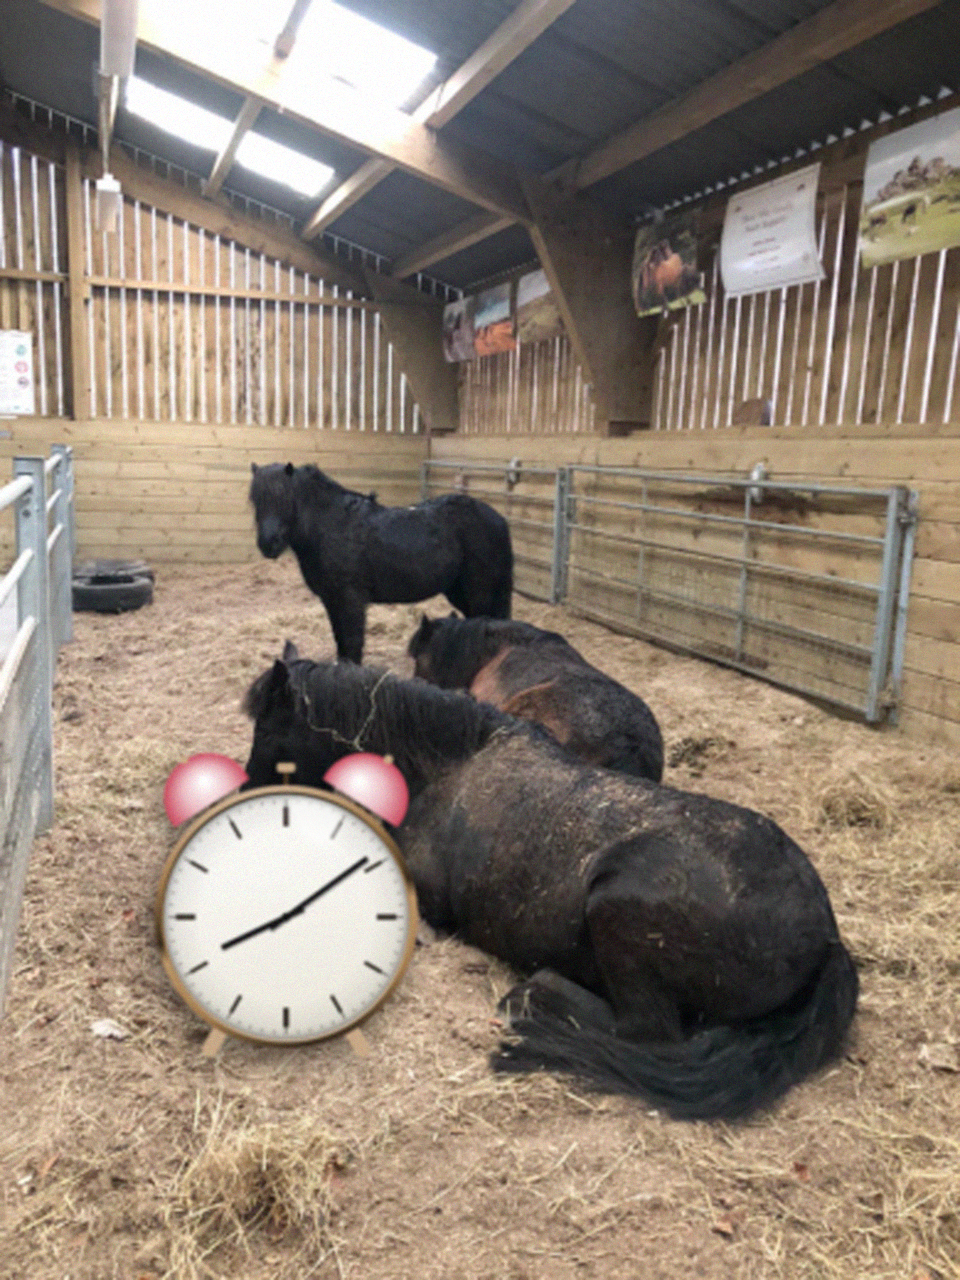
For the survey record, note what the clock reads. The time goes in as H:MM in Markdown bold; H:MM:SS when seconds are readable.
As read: **8:09**
